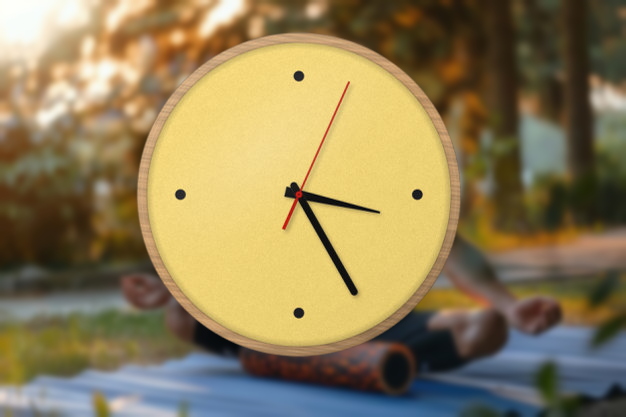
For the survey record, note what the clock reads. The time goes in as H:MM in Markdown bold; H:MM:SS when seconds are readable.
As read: **3:25:04**
